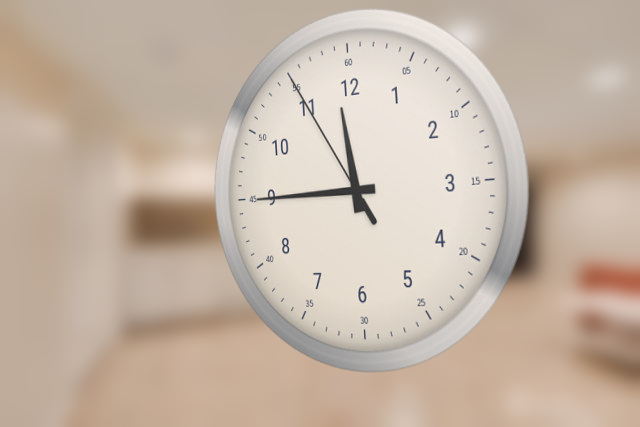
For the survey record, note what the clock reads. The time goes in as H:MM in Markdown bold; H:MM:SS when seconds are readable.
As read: **11:44:55**
